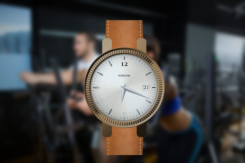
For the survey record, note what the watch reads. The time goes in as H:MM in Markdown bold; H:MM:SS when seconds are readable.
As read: **6:19**
